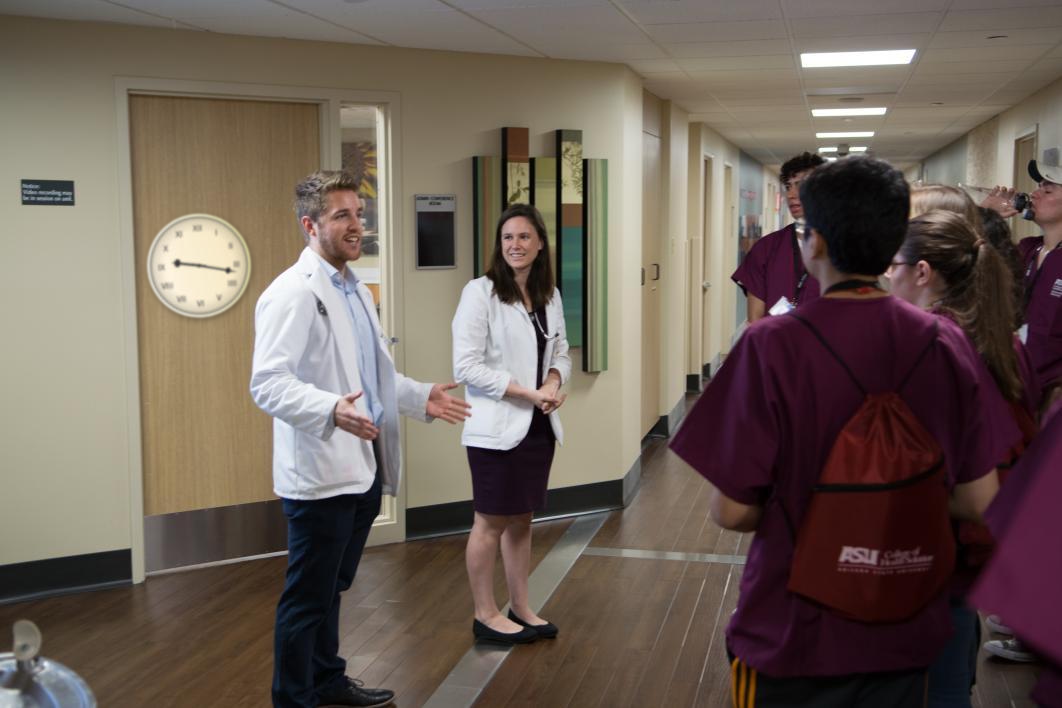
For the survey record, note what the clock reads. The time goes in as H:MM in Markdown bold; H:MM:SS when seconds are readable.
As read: **9:17**
